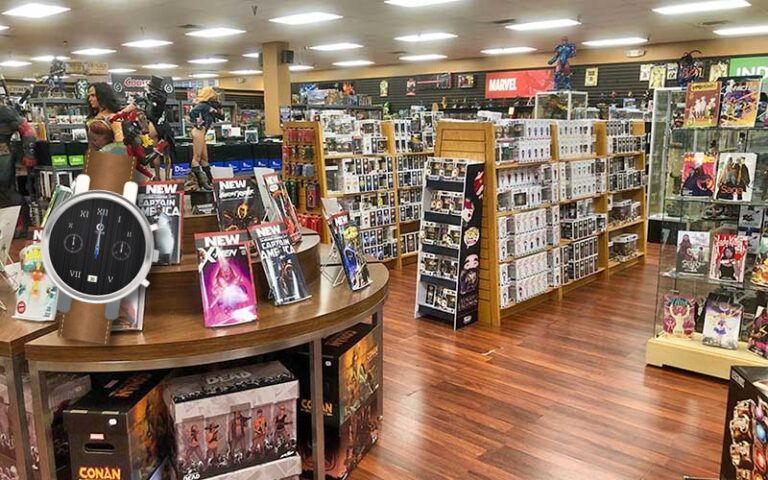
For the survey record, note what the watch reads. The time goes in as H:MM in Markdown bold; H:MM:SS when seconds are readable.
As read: **12:00**
